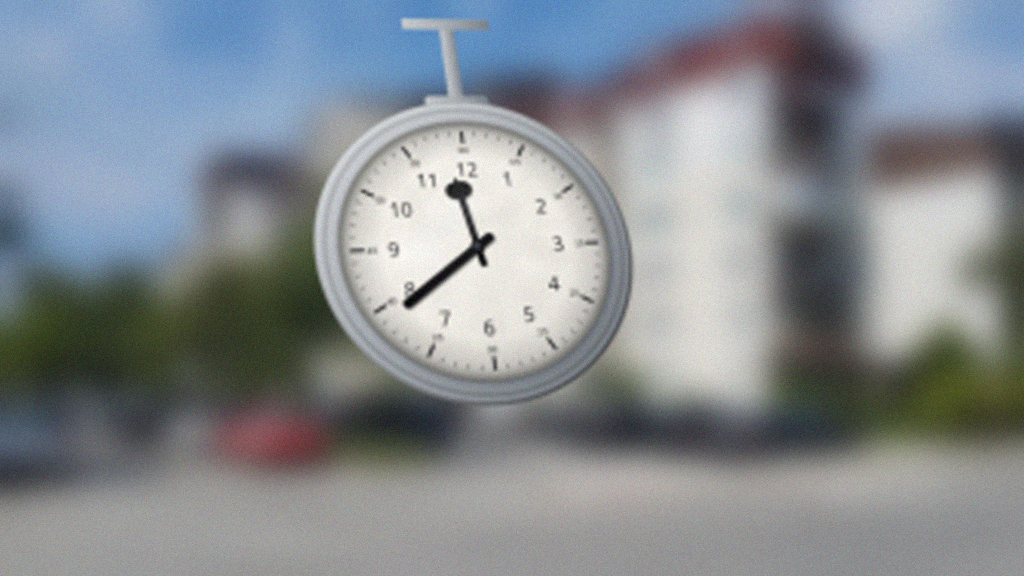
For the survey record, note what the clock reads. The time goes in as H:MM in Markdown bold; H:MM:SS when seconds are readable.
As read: **11:39**
